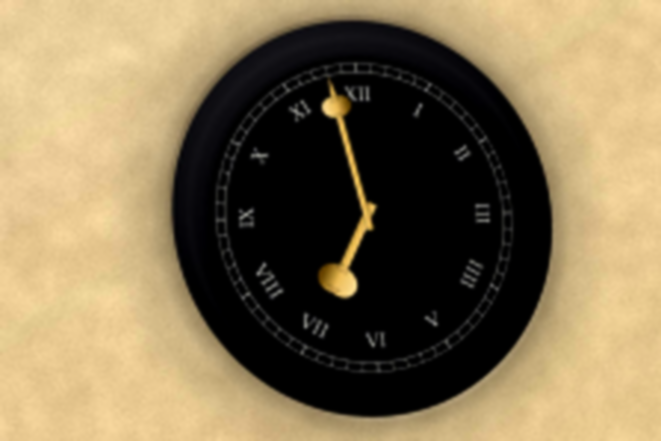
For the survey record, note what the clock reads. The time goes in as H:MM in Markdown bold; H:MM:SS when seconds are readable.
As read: **6:58**
